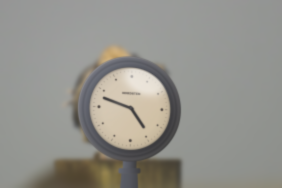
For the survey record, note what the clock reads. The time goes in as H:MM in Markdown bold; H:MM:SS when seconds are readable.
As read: **4:48**
